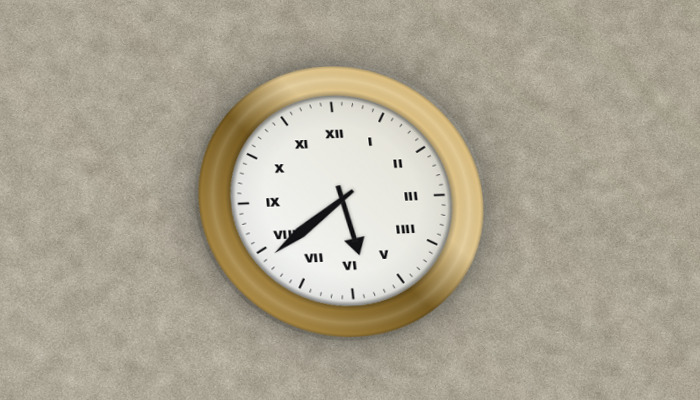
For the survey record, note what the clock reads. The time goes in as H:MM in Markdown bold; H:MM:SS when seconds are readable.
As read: **5:39**
